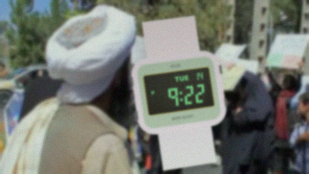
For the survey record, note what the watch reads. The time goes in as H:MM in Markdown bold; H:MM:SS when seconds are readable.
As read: **9:22**
